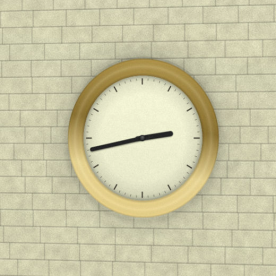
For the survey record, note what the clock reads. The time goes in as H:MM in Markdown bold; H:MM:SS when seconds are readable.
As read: **2:43**
